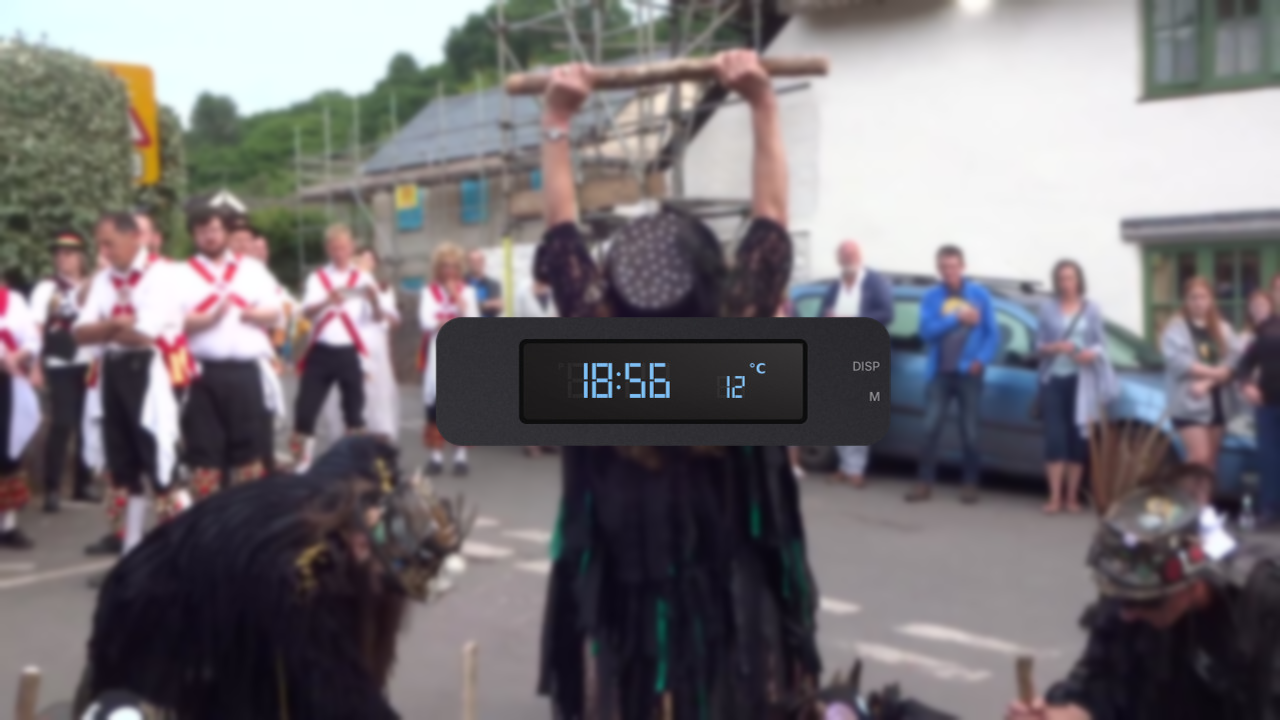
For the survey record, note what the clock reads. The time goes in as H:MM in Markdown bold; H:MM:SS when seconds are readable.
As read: **18:56**
